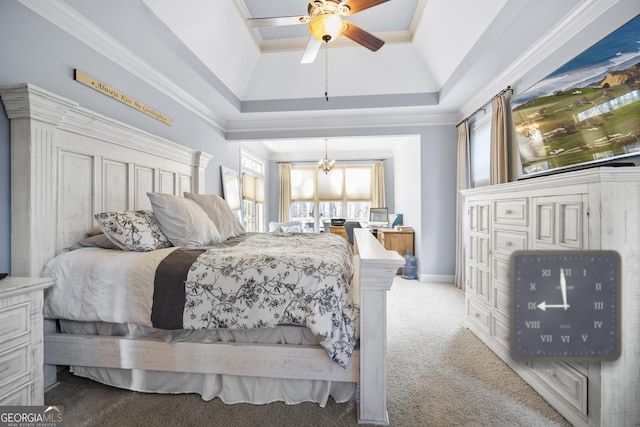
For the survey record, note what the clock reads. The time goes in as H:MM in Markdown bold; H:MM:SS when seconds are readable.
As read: **8:59**
